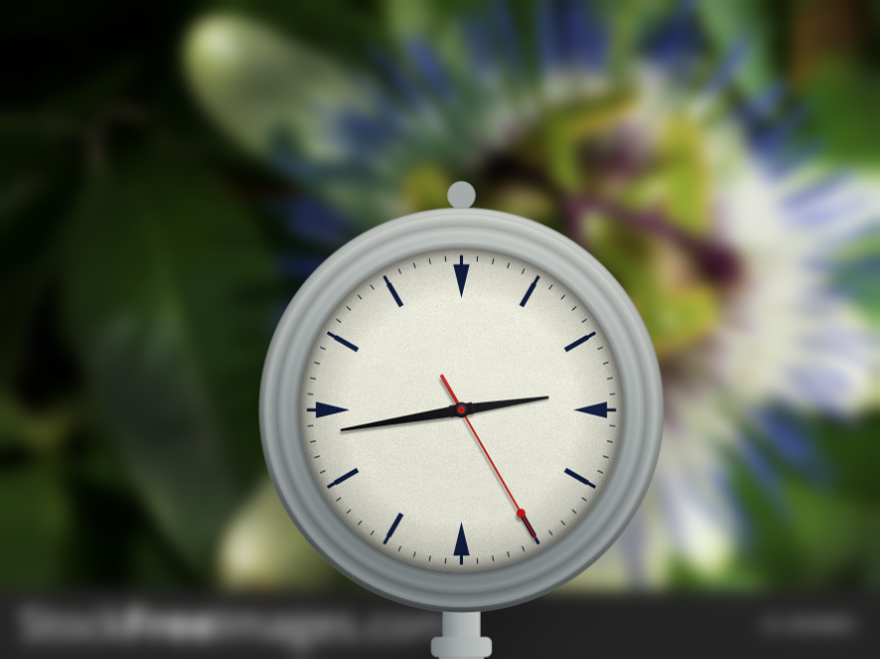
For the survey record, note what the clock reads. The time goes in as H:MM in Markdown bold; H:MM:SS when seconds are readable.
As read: **2:43:25**
